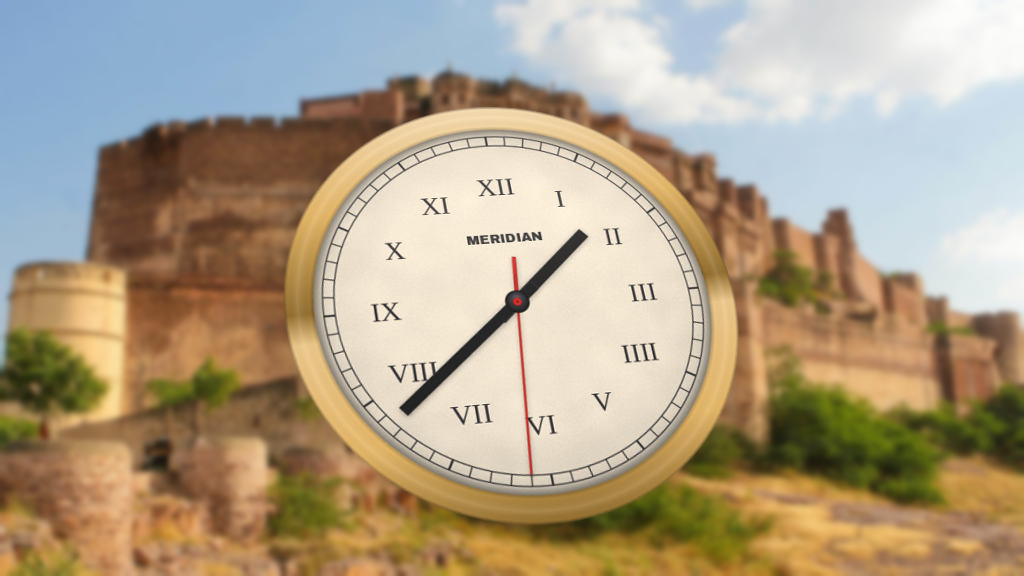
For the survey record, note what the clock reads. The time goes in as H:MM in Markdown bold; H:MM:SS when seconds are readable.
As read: **1:38:31**
